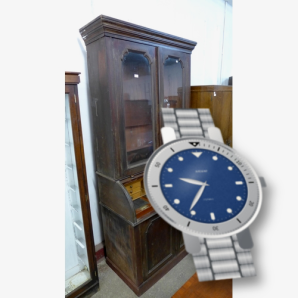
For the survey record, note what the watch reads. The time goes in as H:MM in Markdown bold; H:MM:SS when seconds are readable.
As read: **9:36**
